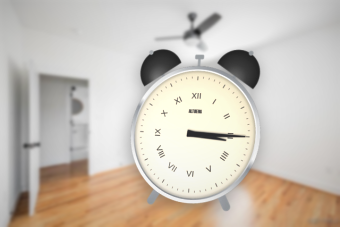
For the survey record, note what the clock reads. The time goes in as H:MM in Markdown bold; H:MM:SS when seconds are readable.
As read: **3:15**
